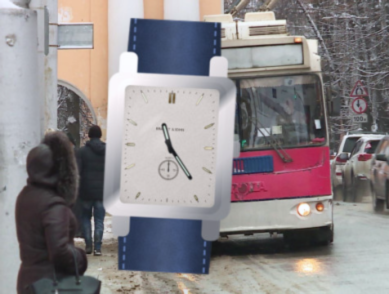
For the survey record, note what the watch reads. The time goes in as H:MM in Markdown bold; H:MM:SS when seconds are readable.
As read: **11:24**
